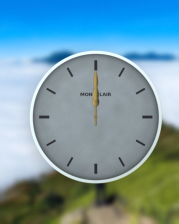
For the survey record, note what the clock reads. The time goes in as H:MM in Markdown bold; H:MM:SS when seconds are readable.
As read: **12:00**
